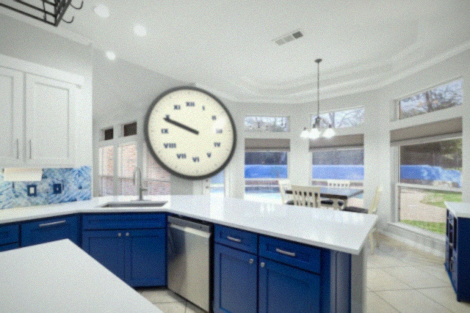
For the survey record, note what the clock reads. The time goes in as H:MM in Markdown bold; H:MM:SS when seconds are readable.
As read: **9:49**
